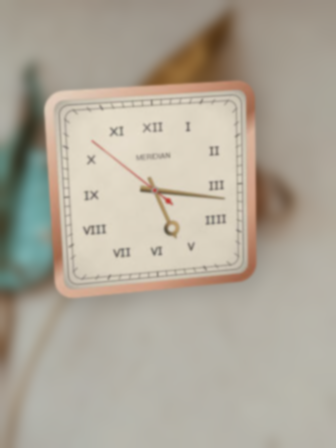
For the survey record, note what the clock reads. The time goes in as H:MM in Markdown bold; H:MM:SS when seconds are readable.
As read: **5:16:52**
